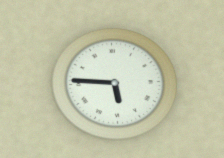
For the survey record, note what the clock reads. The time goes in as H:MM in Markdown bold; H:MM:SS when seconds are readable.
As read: **5:46**
